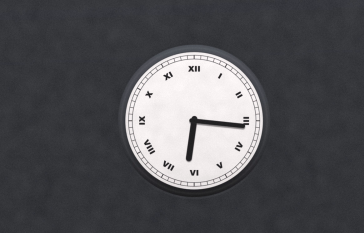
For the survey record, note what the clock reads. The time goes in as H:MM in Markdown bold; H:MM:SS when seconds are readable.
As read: **6:16**
